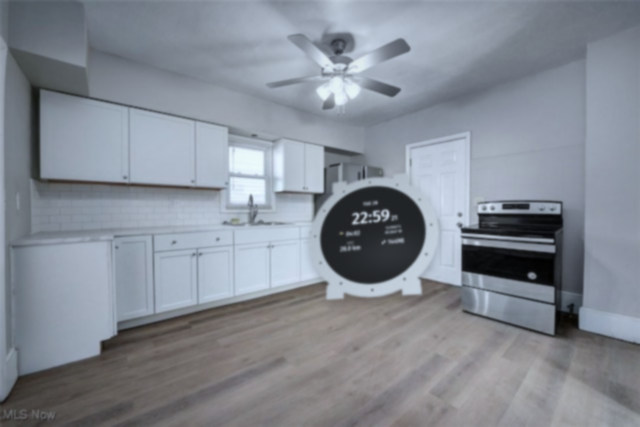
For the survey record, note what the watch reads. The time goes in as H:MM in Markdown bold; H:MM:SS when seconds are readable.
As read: **22:59**
